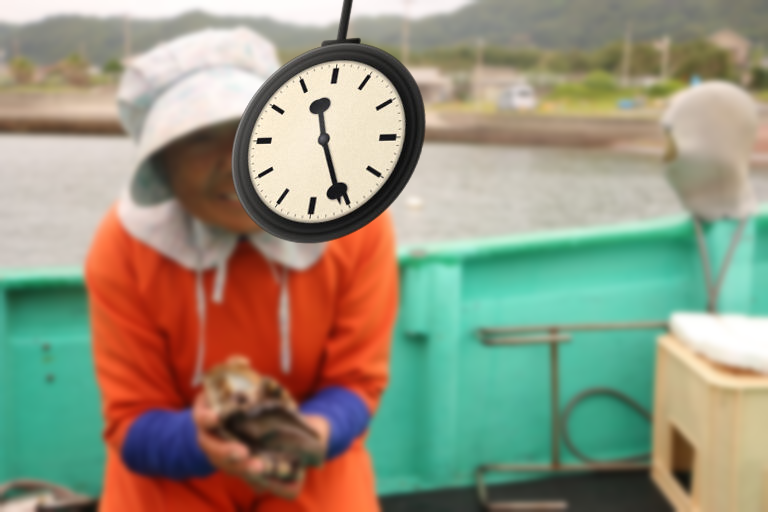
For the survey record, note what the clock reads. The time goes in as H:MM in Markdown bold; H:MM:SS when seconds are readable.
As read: **11:26**
